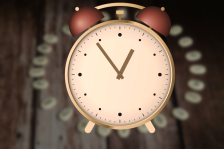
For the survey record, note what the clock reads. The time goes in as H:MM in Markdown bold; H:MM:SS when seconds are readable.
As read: **12:54**
